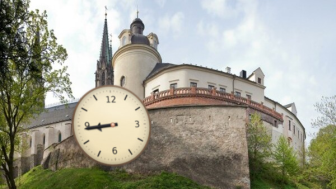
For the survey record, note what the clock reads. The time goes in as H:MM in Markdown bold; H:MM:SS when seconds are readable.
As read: **8:44**
